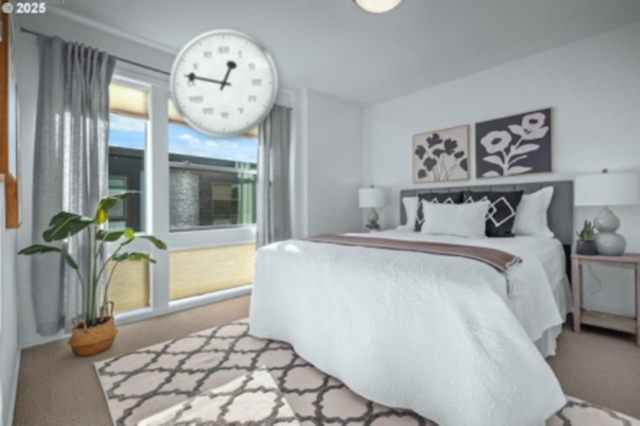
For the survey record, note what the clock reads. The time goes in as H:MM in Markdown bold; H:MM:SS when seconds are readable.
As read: **12:47**
